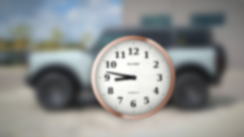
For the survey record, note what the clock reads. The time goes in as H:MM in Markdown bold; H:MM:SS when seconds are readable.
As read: **8:47**
